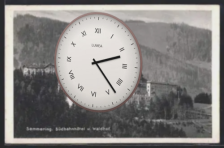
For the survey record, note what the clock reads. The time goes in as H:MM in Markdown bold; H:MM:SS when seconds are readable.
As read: **2:23**
